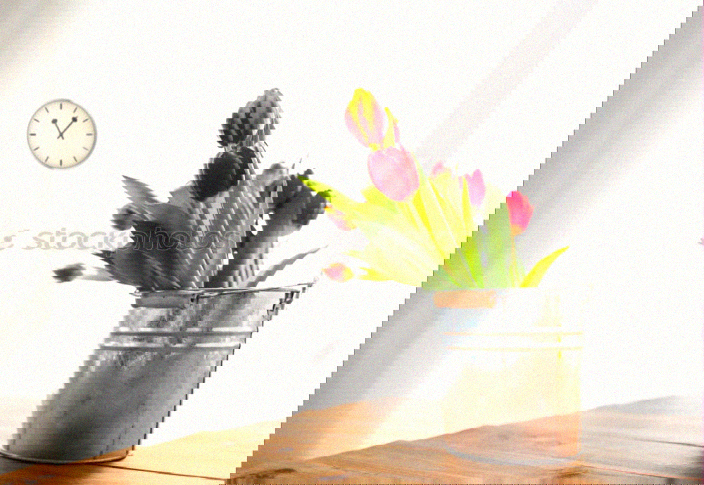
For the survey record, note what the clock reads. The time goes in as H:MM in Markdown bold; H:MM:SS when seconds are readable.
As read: **11:07**
